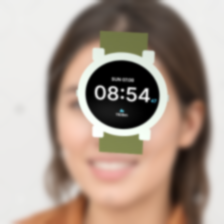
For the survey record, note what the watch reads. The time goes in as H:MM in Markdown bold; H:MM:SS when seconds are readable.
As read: **8:54**
